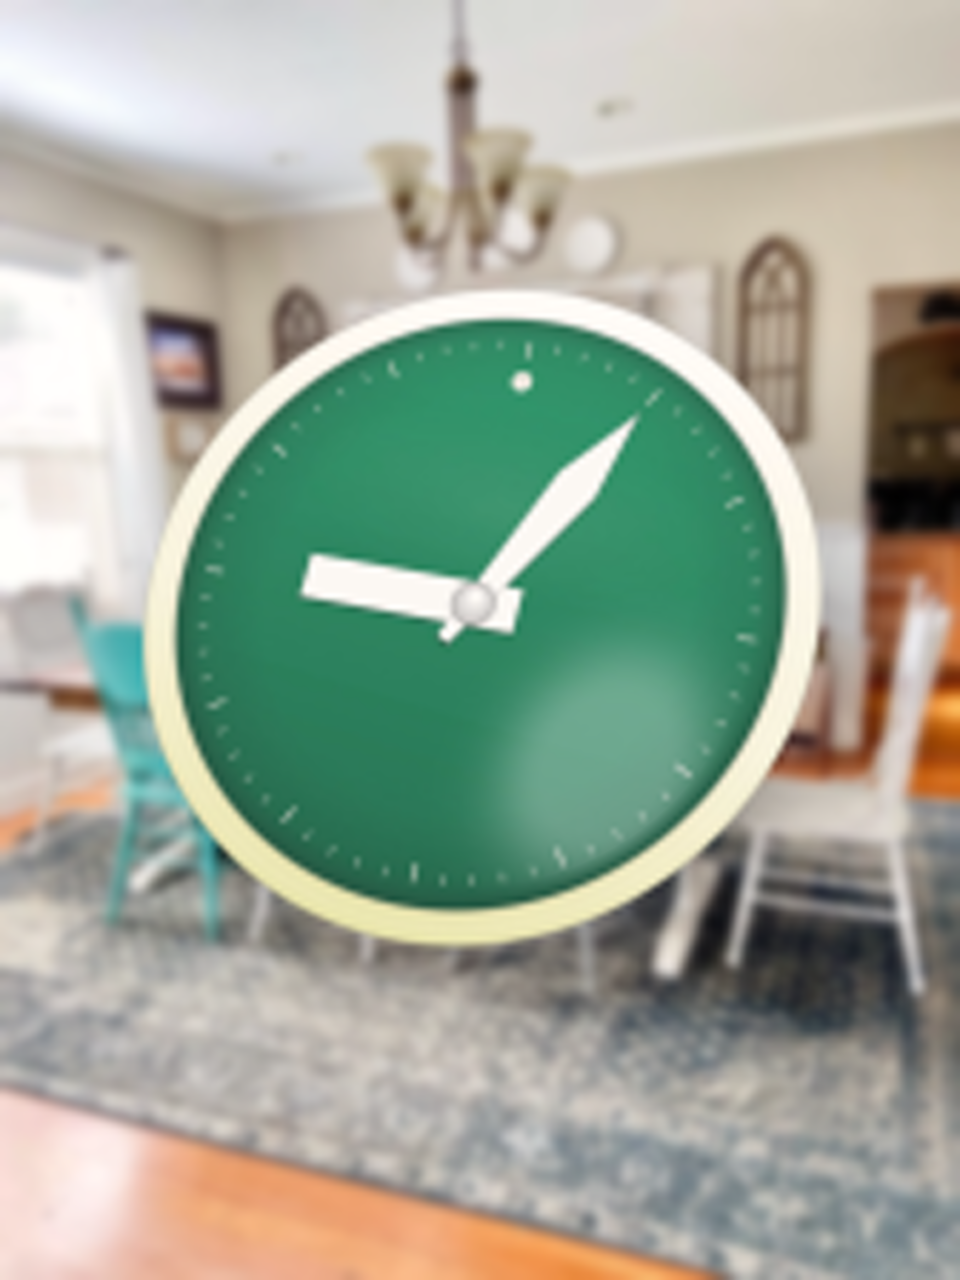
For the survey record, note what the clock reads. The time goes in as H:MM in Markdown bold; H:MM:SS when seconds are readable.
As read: **9:05**
